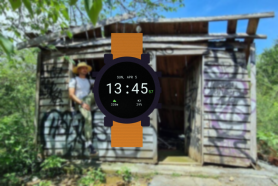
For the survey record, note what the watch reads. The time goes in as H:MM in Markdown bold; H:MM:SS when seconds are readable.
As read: **13:45**
